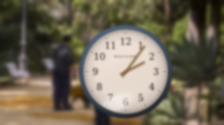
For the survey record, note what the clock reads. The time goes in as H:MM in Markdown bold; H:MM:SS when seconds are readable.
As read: **2:06**
